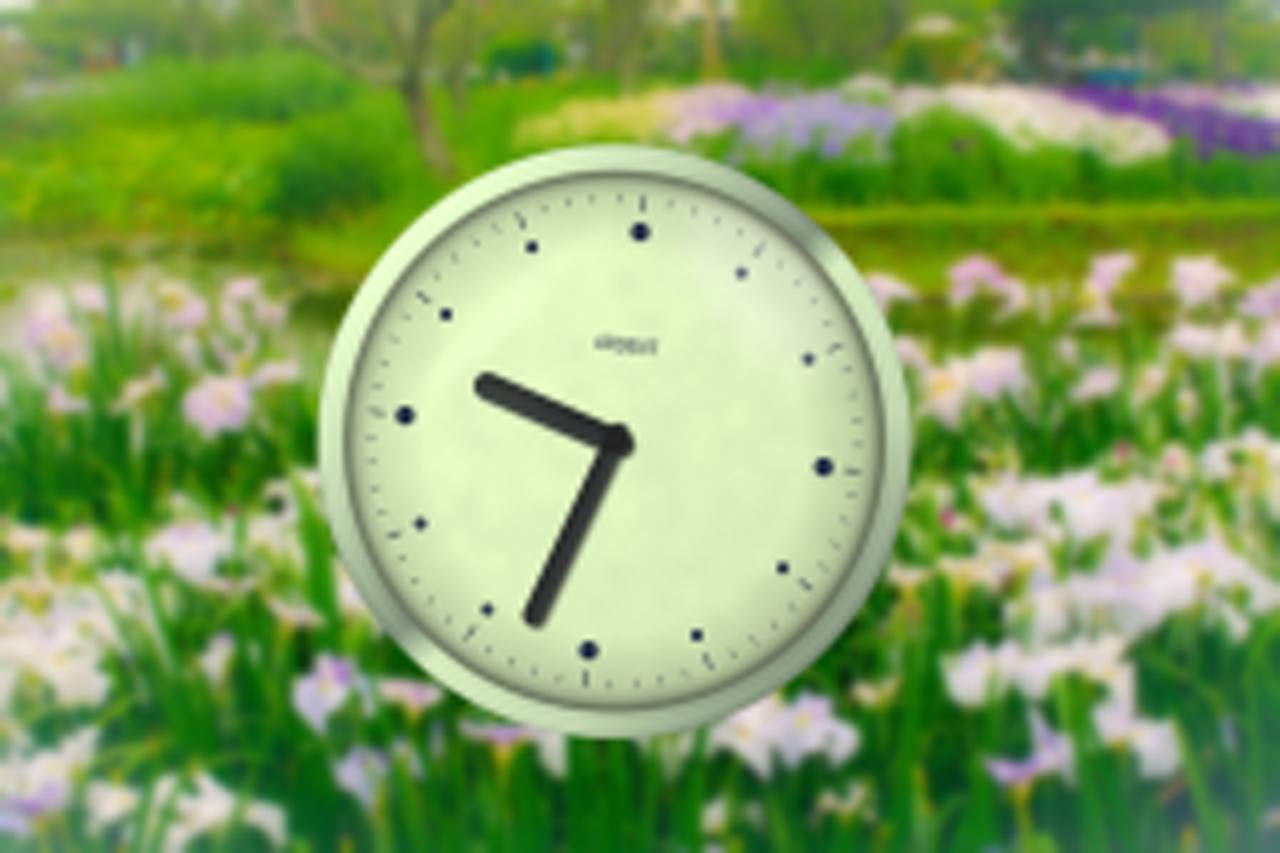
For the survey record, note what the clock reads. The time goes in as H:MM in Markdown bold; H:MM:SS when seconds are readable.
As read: **9:33**
